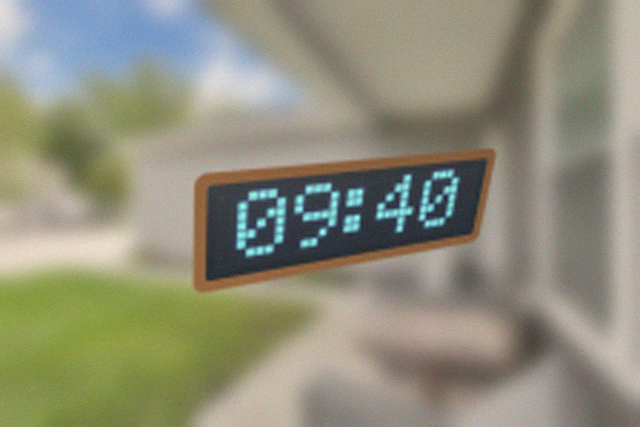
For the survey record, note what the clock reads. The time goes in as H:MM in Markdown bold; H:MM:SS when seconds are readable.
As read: **9:40**
